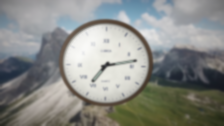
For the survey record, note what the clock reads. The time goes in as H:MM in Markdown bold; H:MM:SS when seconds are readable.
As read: **7:13**
